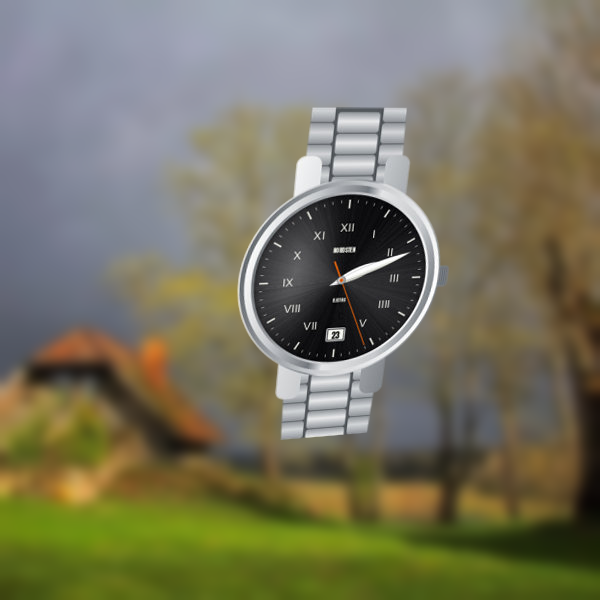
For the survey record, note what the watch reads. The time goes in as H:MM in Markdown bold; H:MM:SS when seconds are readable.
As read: **2:11:26**
